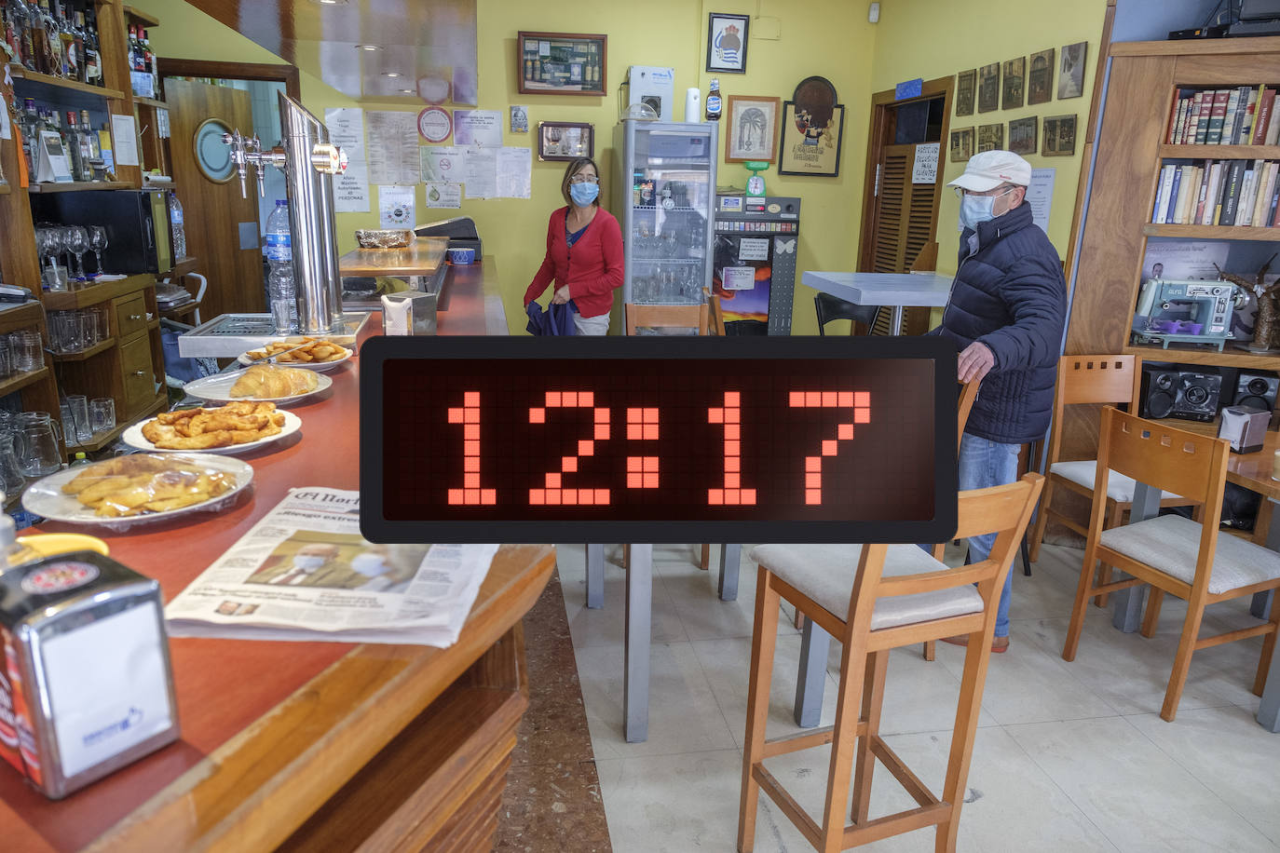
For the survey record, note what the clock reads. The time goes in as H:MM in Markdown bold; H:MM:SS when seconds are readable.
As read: **12:17**
